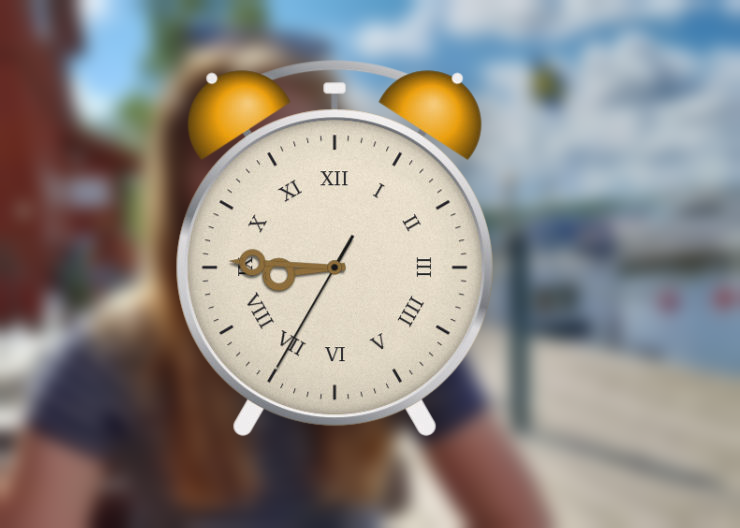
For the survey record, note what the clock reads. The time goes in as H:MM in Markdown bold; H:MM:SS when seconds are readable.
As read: **8:45:35**
